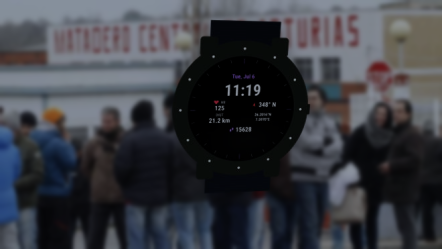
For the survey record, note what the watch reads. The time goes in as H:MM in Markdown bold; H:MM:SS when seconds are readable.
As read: **11:19**
